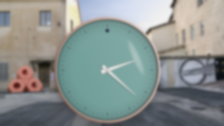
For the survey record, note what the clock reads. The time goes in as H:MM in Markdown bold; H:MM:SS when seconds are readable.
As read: **2:22**
